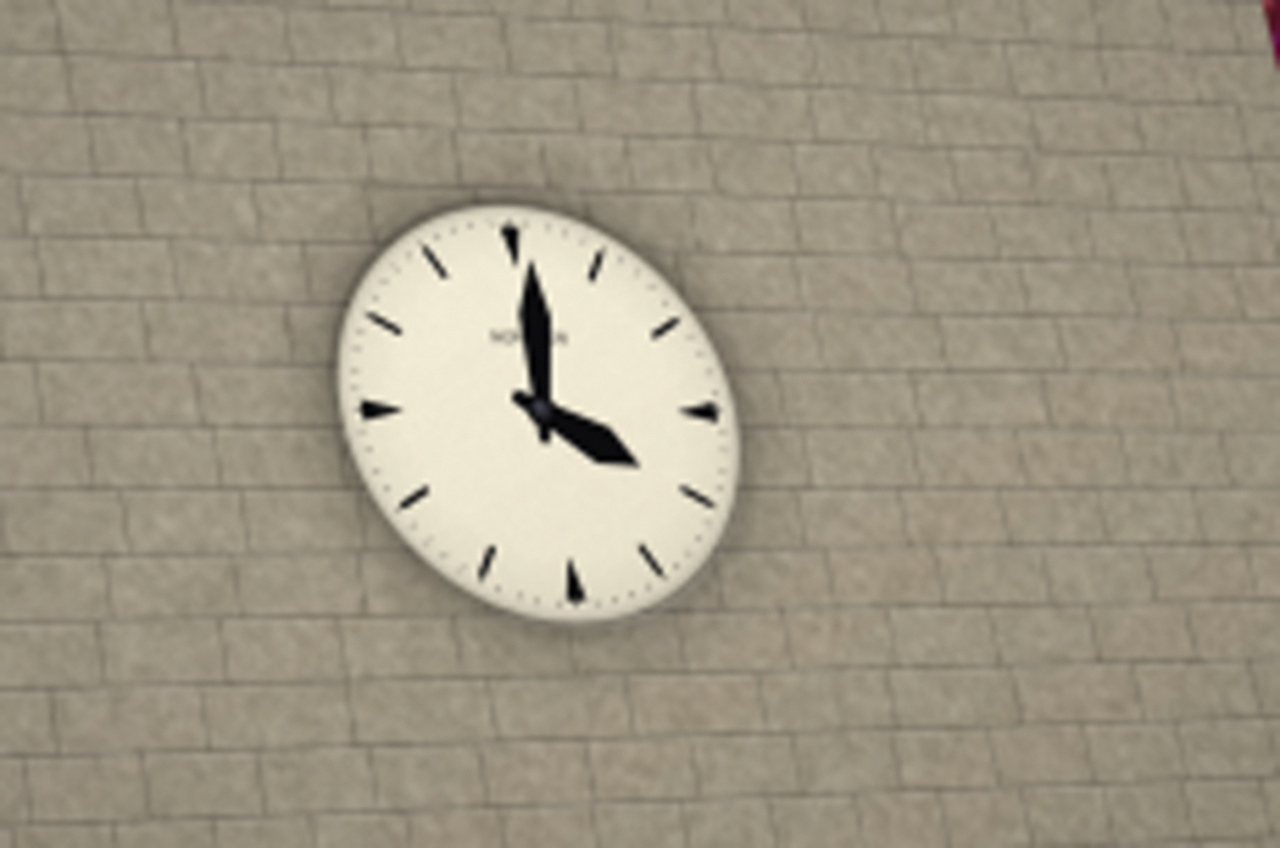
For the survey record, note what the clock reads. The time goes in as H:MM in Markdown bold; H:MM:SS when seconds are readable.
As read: **4:01**
